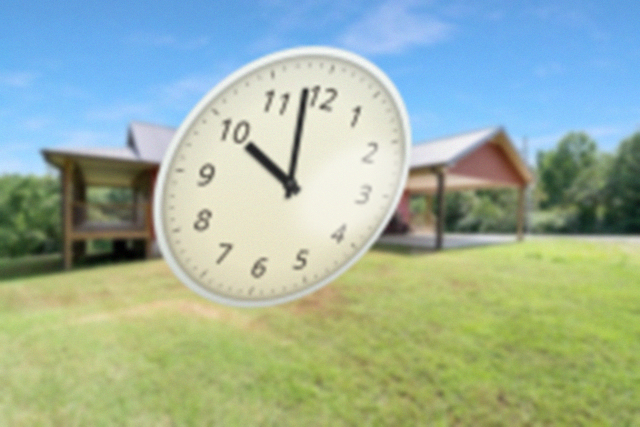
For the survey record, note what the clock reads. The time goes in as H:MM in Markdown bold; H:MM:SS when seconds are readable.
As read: **9:58**
